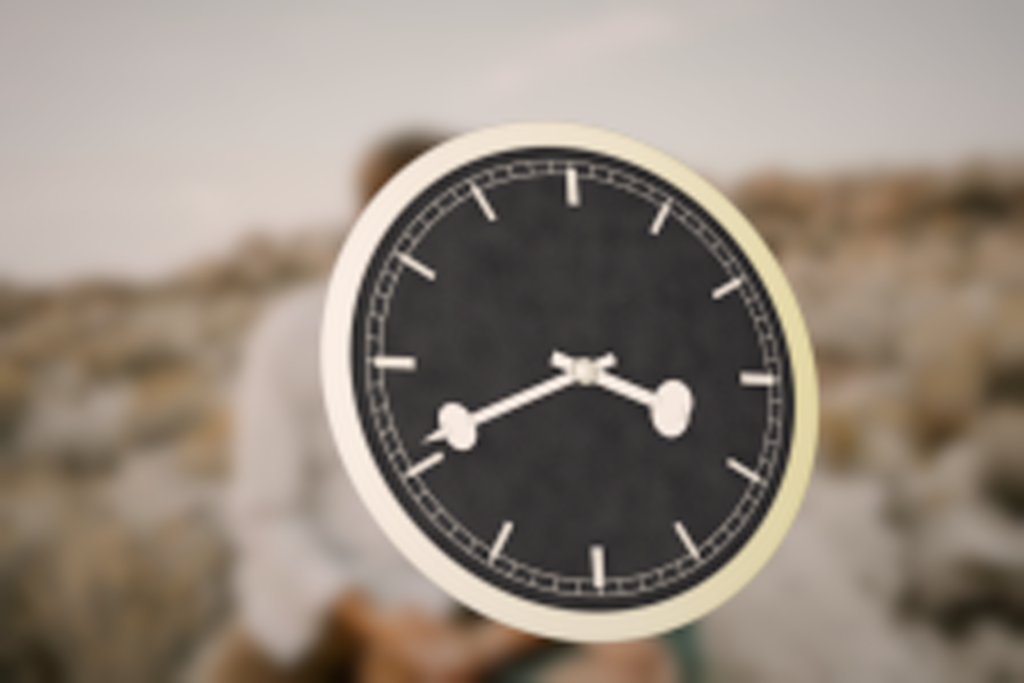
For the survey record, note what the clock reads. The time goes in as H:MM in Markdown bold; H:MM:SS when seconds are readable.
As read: **3:41**
